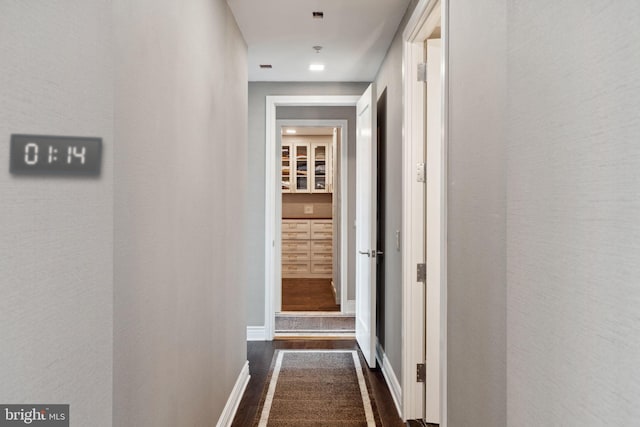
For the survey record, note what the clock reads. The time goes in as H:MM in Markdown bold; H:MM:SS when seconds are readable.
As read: **1:14**
